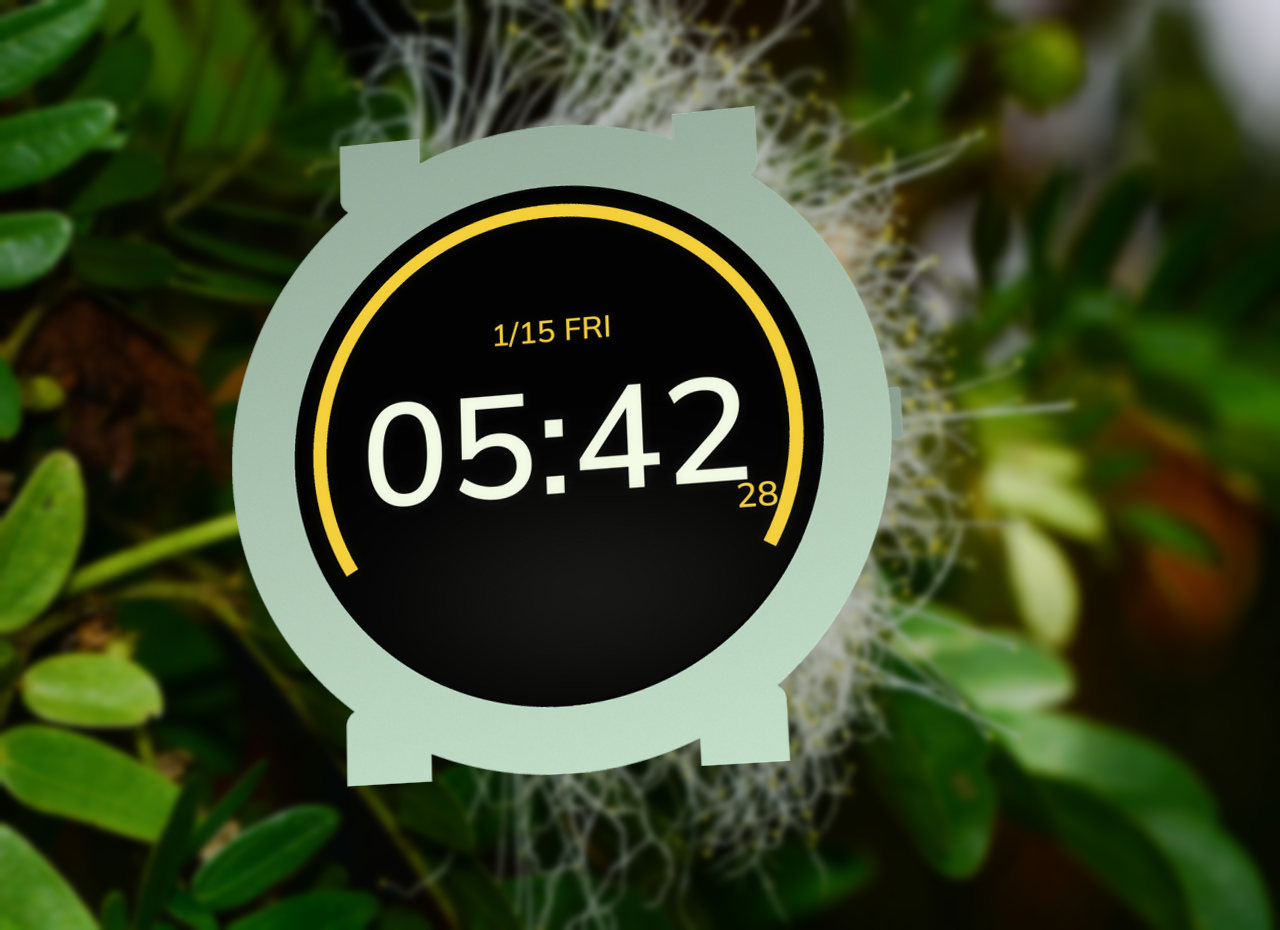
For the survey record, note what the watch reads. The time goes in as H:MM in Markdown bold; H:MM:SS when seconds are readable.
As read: **5:42:28**
